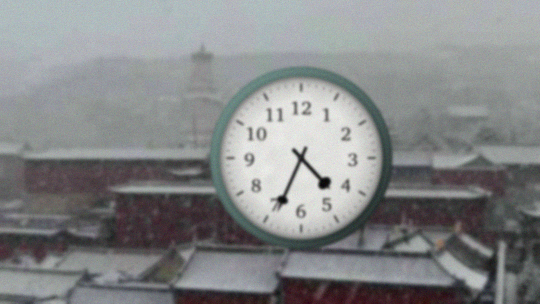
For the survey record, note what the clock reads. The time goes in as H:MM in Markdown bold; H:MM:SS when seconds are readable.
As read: **4:34**
